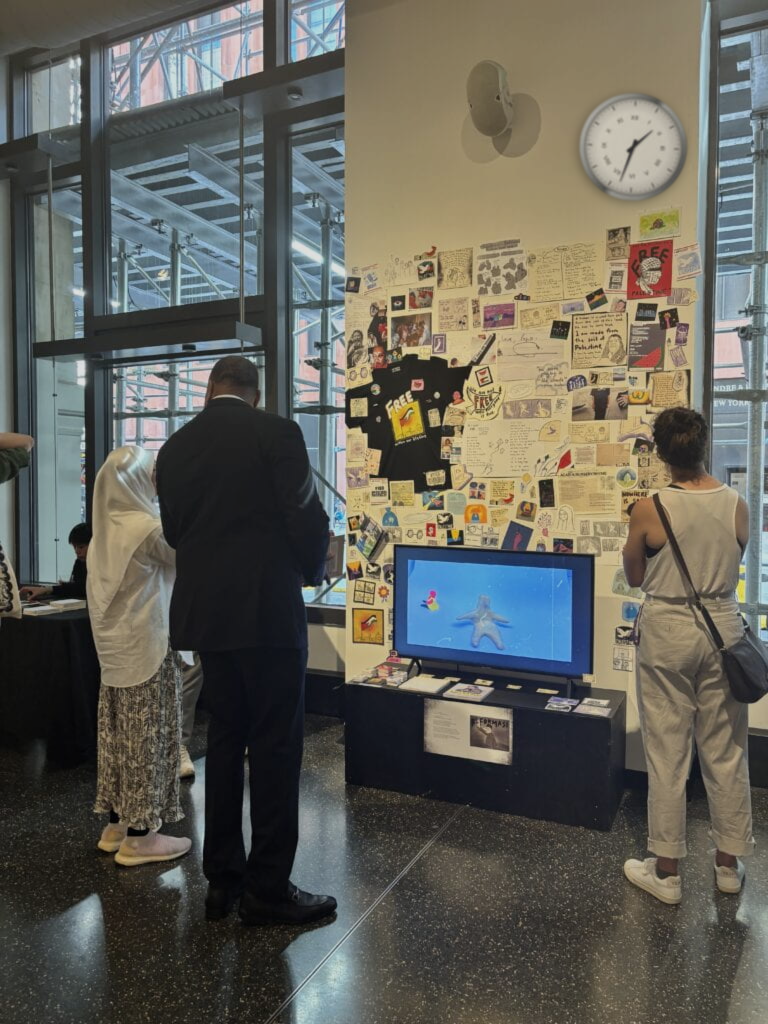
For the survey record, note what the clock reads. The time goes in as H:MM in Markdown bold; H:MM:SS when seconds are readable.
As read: **1:33**
